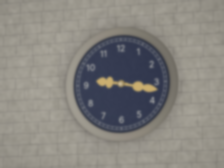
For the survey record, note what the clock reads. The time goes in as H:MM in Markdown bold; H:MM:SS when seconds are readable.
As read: **9:17**
